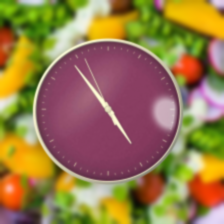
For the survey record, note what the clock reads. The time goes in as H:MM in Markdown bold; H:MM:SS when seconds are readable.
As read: **4:53:56**
